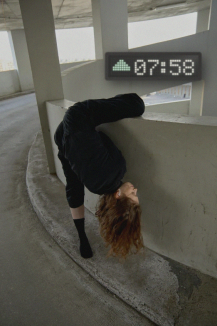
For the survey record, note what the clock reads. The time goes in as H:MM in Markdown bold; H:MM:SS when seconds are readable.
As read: **7:58**
